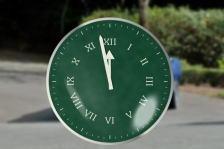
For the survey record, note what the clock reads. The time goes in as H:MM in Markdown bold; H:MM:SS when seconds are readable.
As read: **11:58**
